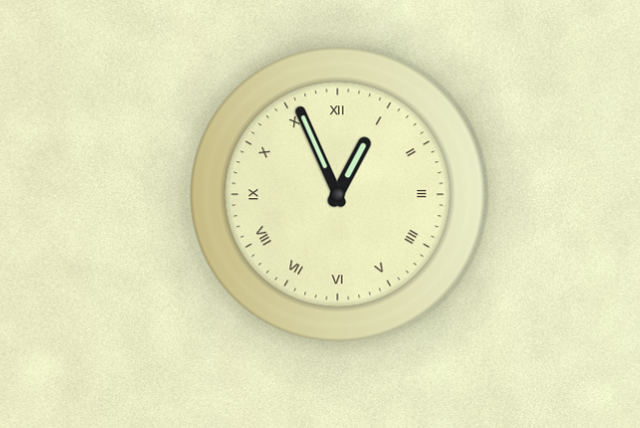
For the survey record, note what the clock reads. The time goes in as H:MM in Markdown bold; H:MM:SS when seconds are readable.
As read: **12:56**
